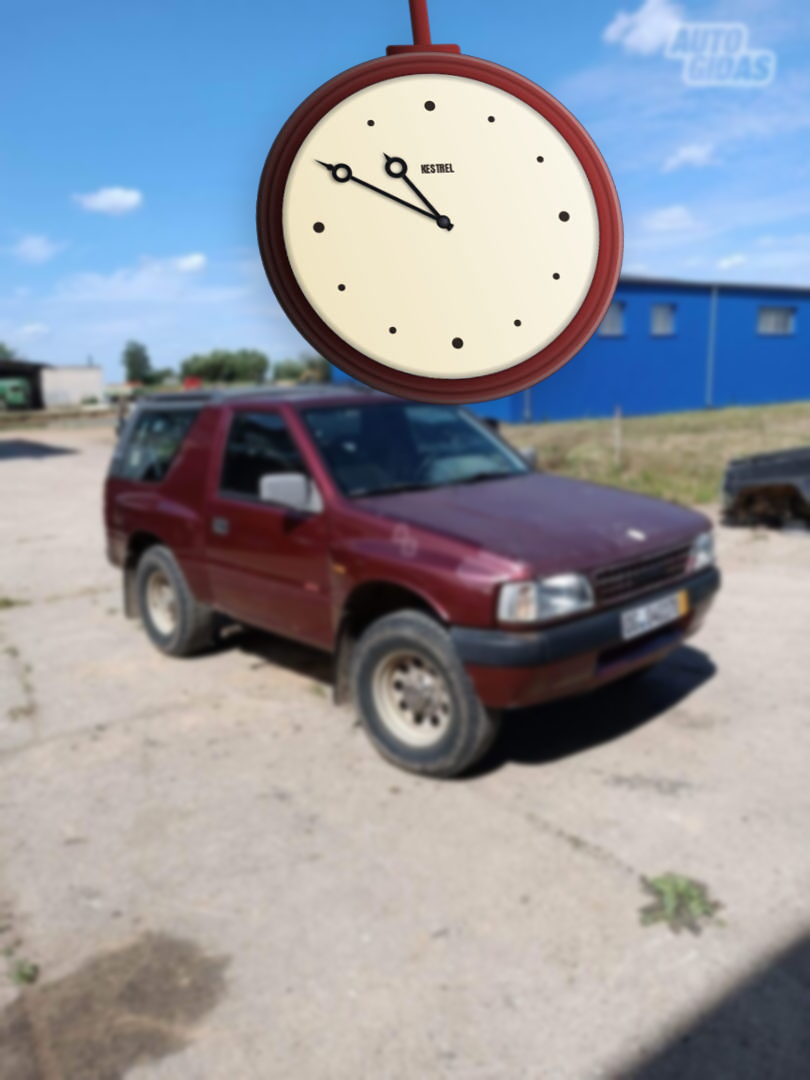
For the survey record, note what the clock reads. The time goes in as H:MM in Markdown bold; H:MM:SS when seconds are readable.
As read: **10:50**
